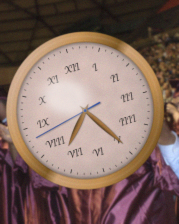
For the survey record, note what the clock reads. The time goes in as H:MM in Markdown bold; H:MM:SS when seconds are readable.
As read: **7:24:43**
